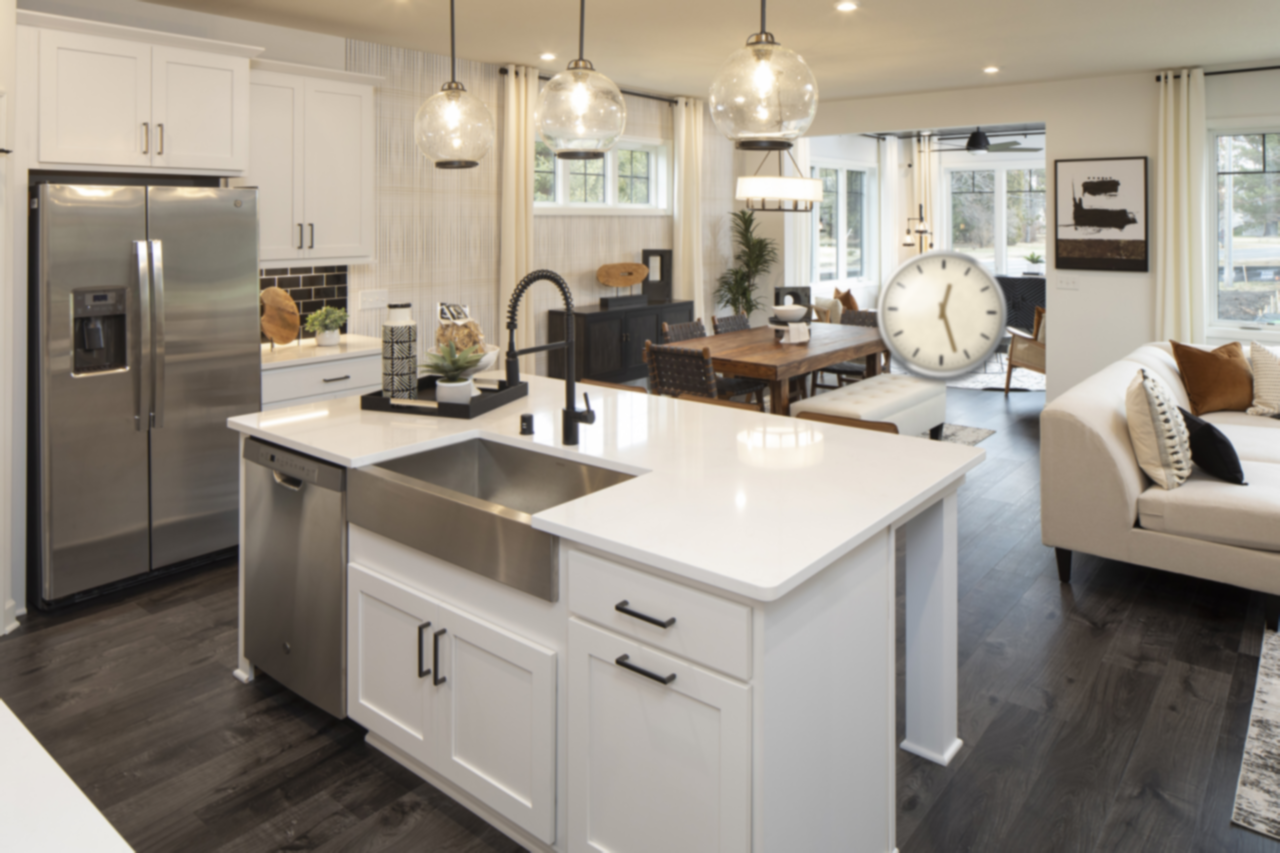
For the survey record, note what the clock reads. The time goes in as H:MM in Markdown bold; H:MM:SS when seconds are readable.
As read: **12:27**
